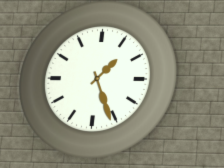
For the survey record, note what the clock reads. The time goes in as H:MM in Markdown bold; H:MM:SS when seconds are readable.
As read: **1:26**
